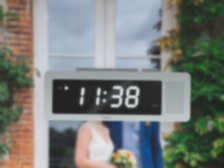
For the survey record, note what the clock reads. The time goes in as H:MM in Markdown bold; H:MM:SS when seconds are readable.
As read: **11:38**
